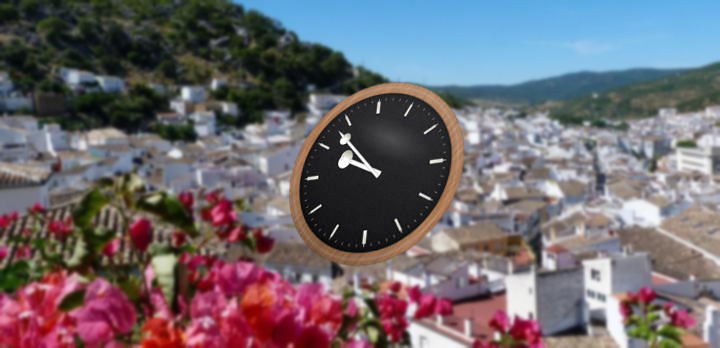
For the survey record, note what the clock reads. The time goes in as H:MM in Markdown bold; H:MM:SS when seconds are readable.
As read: **9:53**
